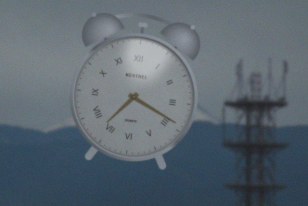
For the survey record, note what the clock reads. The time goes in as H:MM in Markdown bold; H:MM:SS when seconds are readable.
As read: **7:19**
